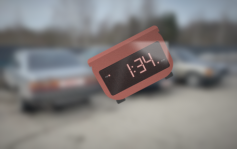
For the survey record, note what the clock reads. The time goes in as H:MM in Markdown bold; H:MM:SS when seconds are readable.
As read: **1:34**
